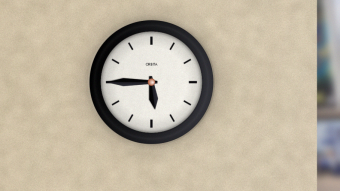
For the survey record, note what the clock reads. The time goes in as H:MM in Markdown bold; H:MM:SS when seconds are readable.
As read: **5:45**
